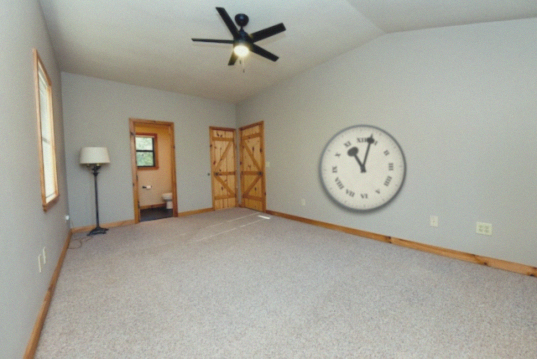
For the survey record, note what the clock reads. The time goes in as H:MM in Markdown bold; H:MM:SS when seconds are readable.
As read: **11:03**
